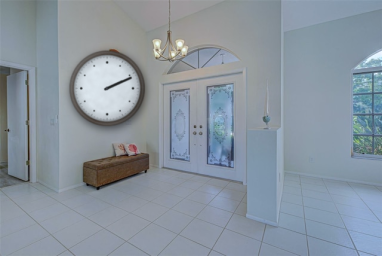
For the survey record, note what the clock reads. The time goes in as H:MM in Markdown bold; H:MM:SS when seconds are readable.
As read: **2:11**
